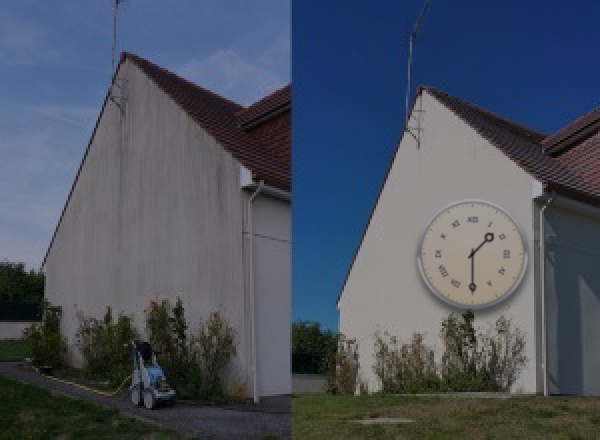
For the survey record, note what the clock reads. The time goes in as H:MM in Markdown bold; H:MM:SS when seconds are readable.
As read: **1:30**
